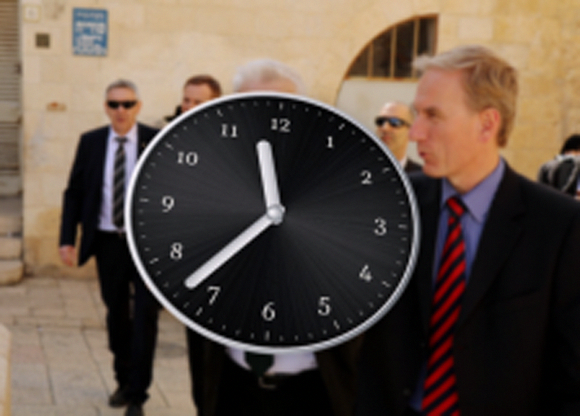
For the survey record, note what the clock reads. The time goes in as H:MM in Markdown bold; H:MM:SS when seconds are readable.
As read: **11:37**
